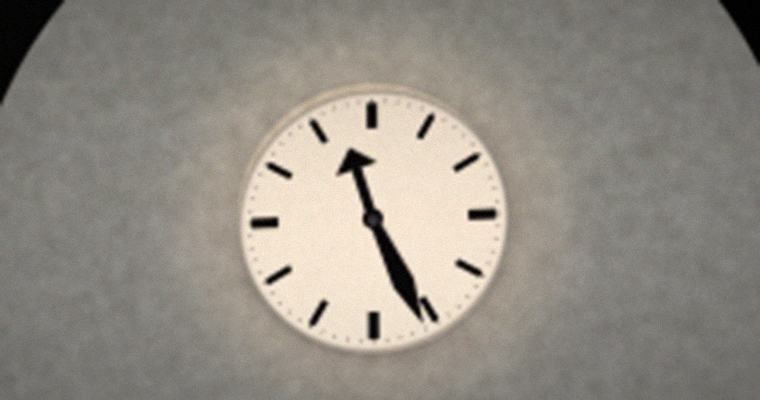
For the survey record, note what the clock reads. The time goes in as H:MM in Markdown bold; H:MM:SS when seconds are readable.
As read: **11:26**
